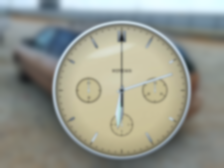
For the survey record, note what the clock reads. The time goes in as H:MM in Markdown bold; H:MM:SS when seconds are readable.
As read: **6:12**
